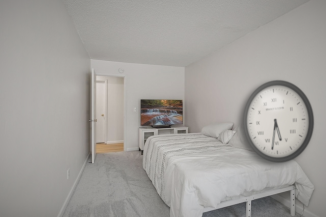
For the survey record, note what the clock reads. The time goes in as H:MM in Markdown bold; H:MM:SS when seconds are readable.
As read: **5:32**
